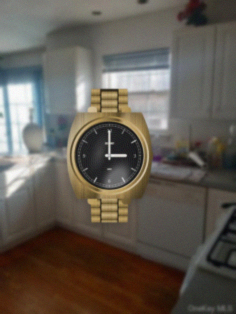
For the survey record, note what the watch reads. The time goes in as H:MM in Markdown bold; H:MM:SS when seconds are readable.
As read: **3:00**
